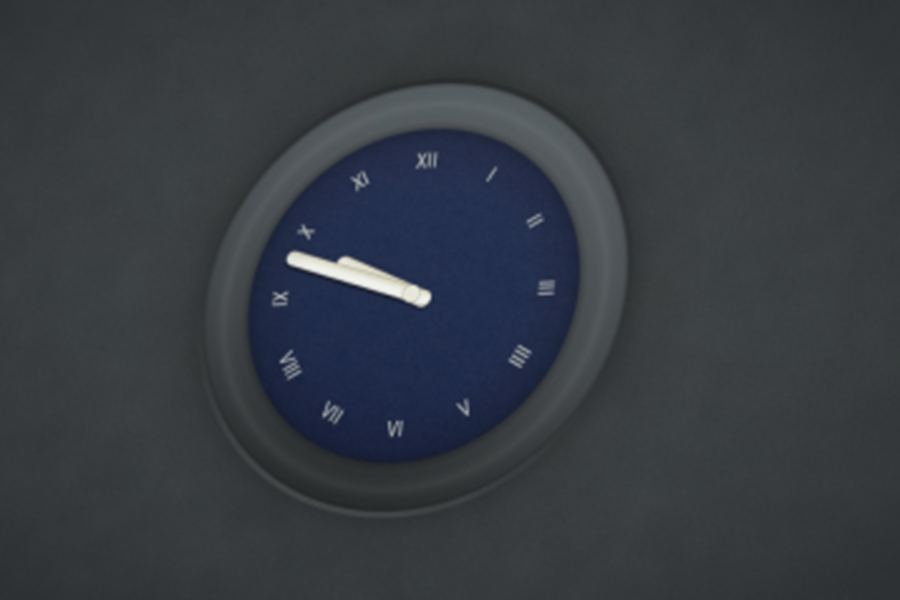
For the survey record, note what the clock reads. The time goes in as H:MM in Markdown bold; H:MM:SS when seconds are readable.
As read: **9:48**
